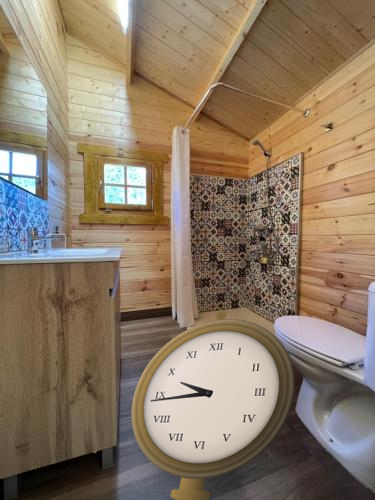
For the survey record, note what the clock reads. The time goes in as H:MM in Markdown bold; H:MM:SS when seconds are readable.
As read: **9:44**
